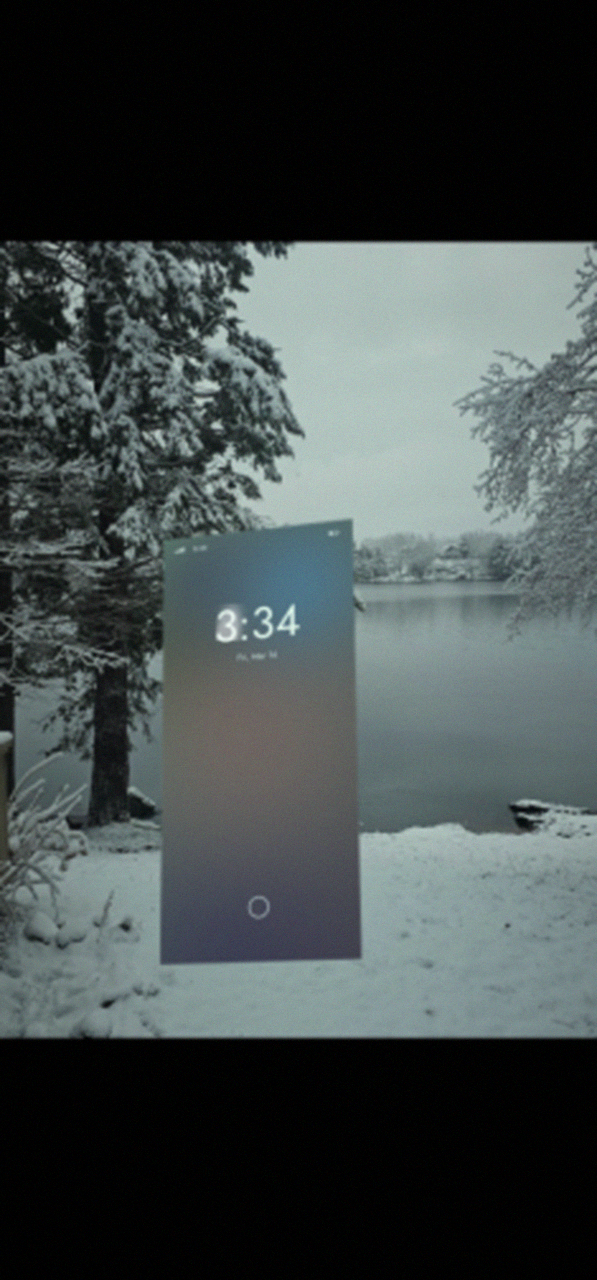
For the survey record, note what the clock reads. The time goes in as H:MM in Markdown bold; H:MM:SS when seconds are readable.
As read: **3:34**
